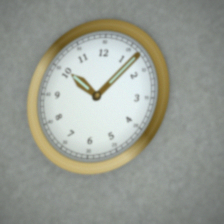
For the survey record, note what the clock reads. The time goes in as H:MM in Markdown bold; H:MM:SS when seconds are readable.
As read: **10:07**
